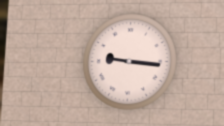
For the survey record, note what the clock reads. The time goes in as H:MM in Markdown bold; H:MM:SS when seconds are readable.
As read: **9:16**
